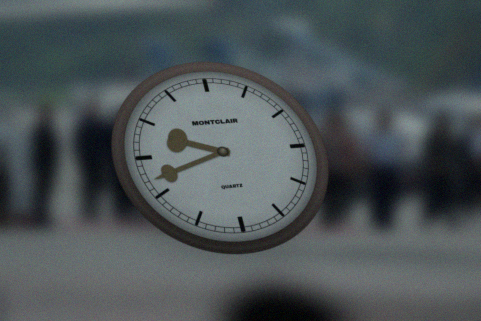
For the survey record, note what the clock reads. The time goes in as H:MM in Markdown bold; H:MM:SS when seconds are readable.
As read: **9:42**
